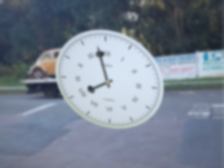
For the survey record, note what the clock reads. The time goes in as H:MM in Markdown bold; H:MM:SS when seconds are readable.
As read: **7:58**
